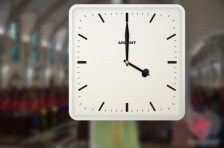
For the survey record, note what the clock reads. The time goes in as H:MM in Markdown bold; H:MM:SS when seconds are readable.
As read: **4:00**
